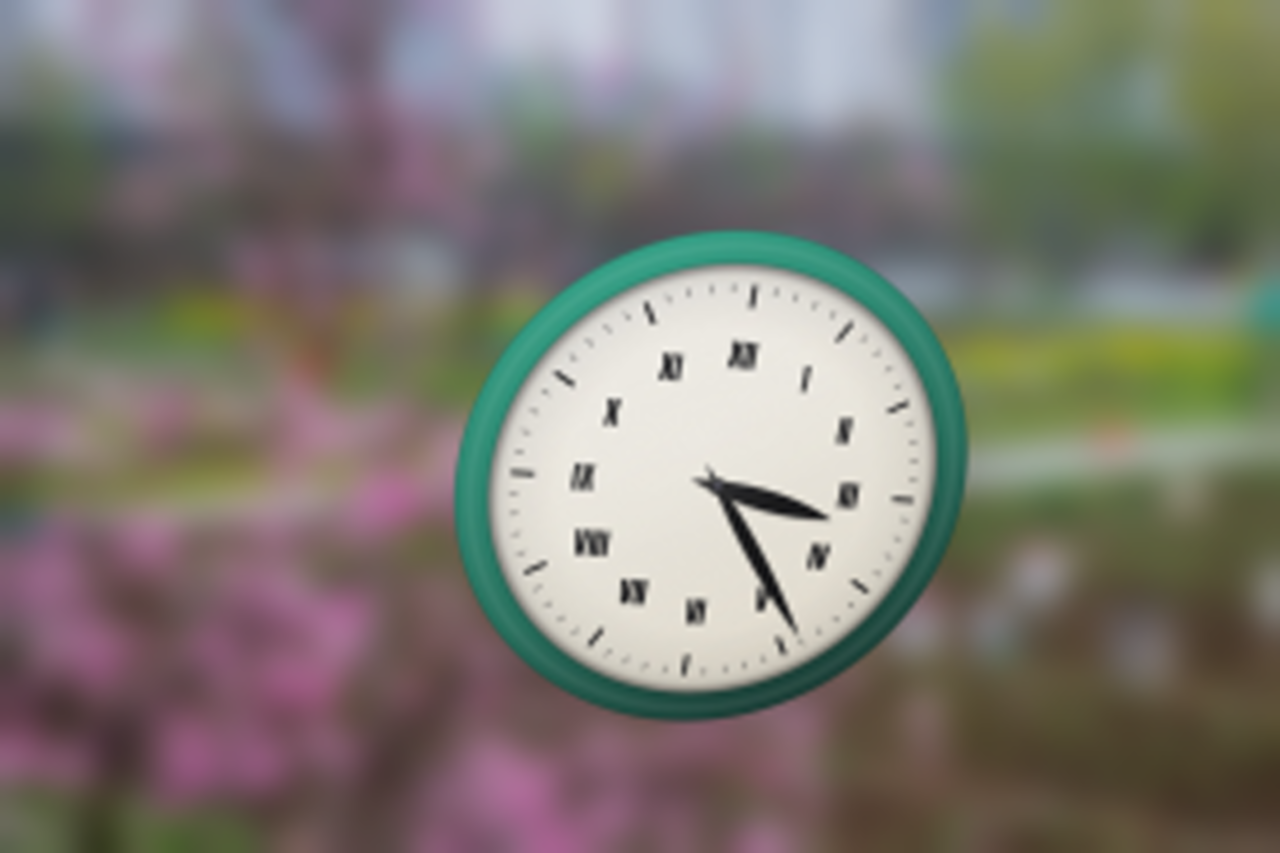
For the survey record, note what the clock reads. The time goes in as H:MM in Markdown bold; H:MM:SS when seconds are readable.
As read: **3:24**
